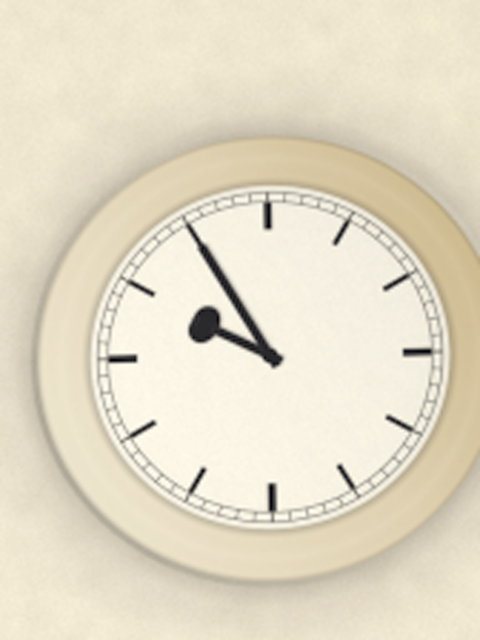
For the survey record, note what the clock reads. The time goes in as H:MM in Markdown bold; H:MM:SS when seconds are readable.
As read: **9:55**
